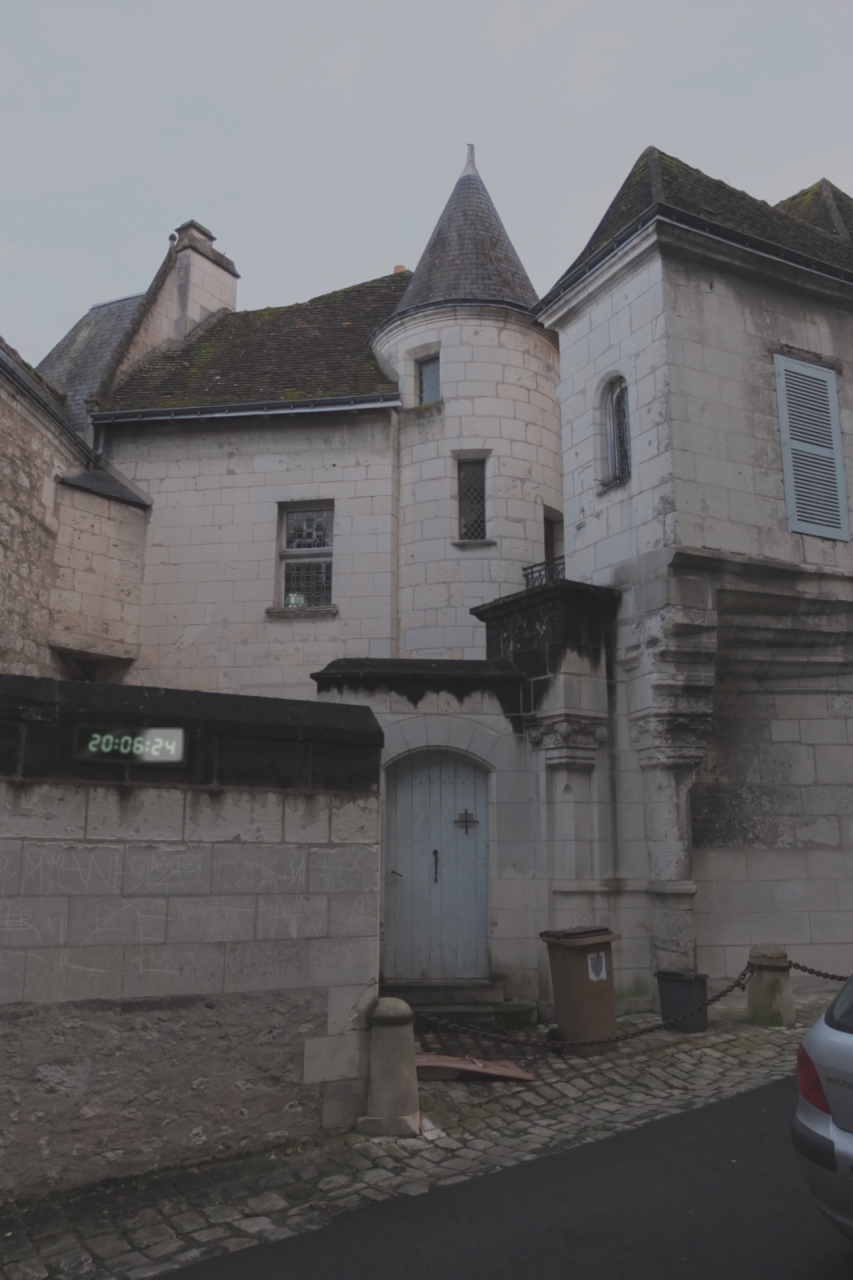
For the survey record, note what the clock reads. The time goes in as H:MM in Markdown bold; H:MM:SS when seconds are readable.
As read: **20:06:24**
